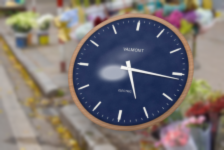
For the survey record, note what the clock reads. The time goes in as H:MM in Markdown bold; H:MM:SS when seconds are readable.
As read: **5:16**
